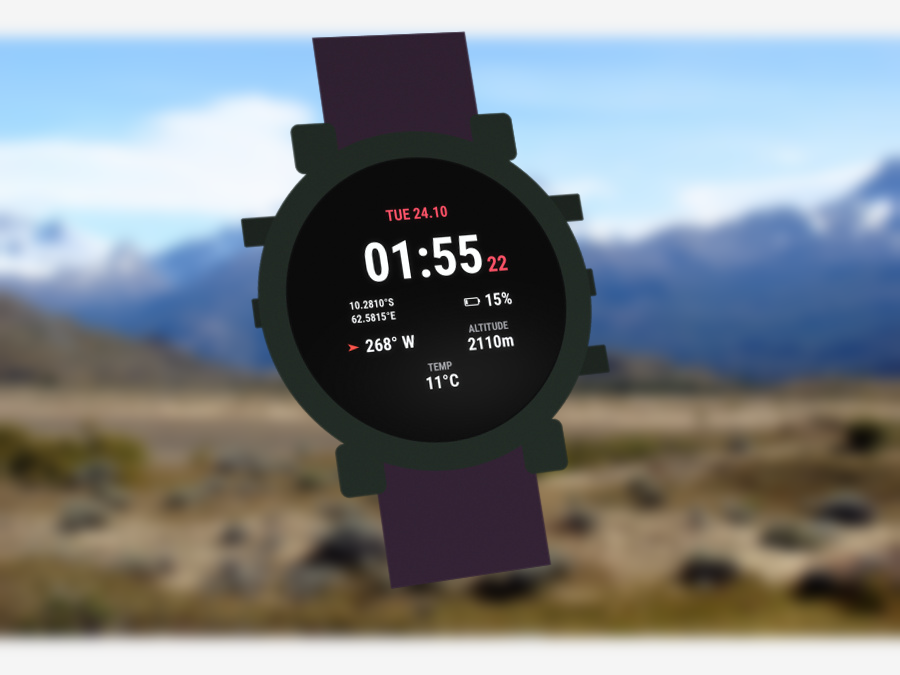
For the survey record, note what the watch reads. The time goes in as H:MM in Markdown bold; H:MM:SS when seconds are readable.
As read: **1:55:22**
